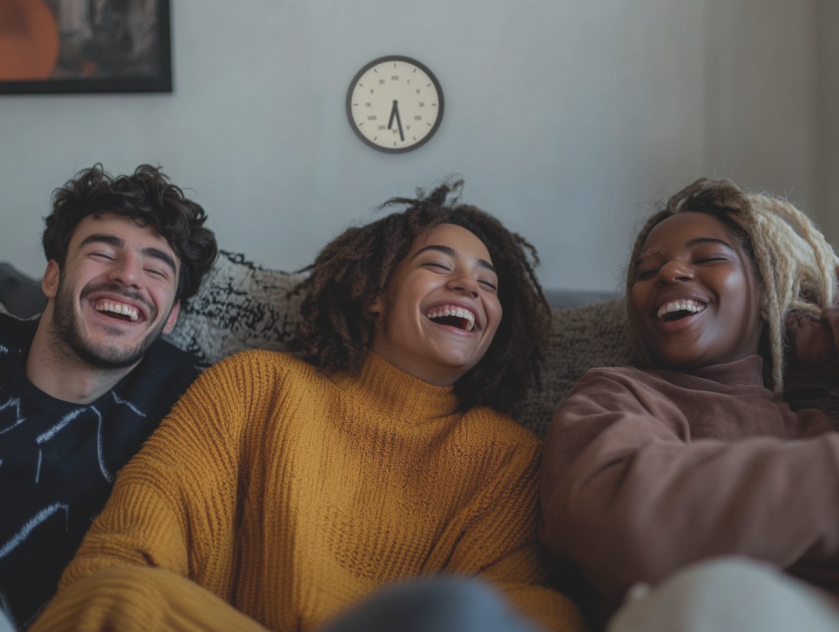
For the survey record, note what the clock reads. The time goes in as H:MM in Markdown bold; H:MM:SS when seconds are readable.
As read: **6:28**
